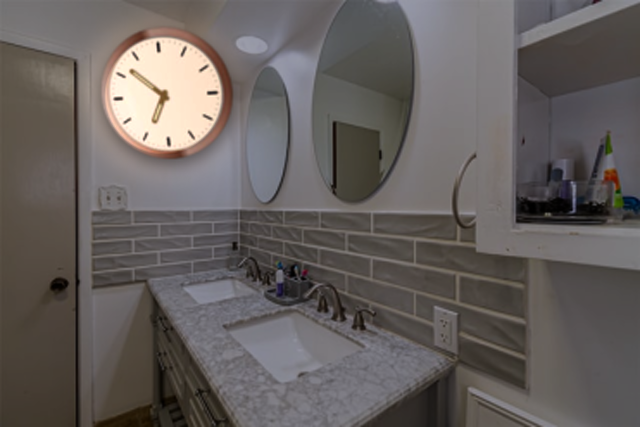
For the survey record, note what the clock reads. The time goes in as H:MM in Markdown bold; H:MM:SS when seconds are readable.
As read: **6:52**
